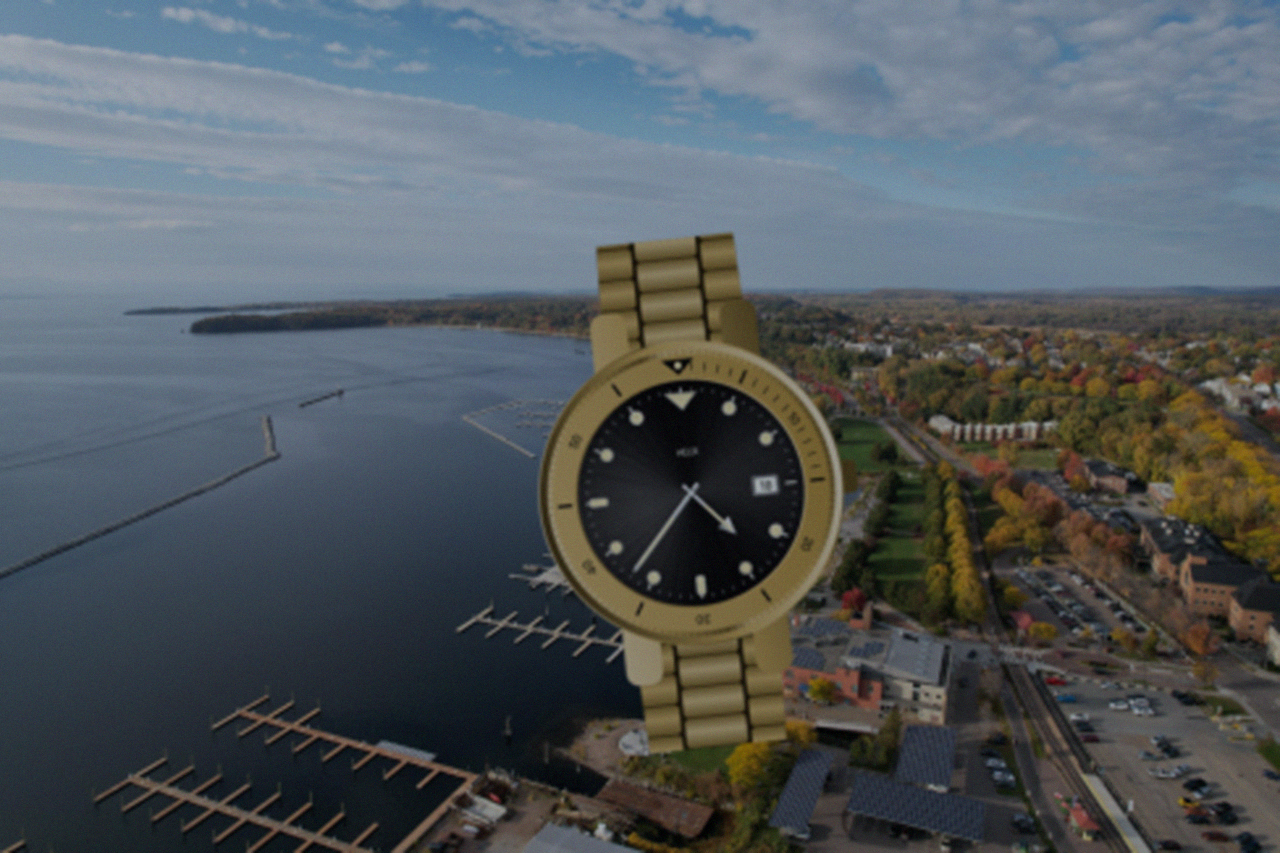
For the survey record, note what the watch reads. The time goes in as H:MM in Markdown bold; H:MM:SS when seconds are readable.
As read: **4:37**
